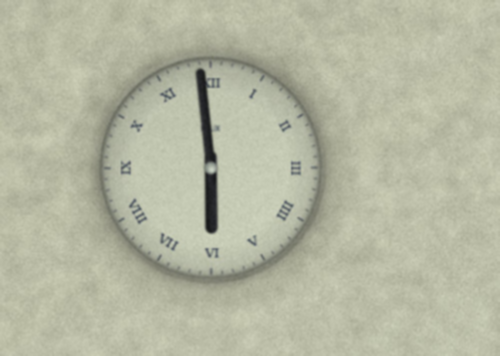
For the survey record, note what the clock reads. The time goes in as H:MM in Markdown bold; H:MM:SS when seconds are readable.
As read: **5:59**
